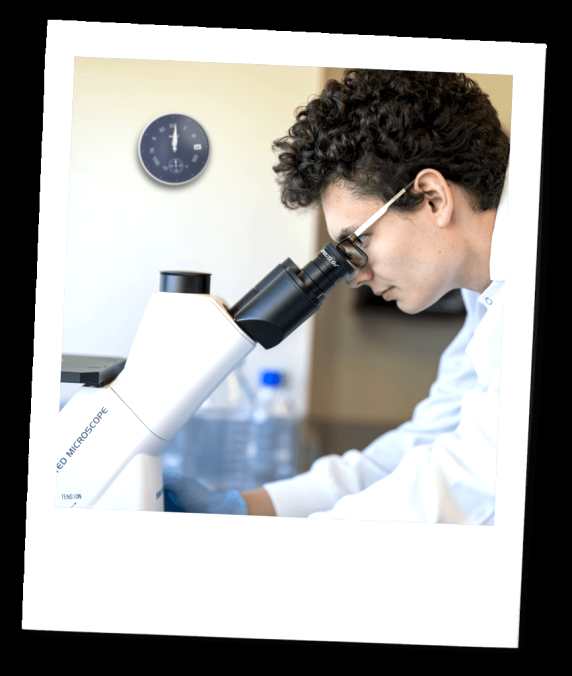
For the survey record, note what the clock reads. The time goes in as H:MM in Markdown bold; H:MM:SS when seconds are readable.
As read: **12:01**
